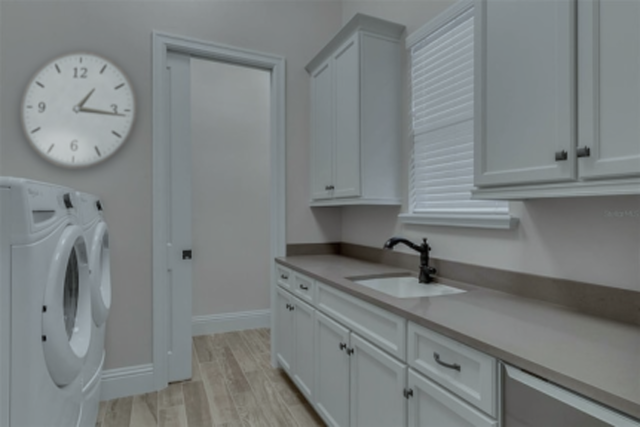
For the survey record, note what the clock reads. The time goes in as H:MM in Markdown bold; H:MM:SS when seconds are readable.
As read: **1:16**
